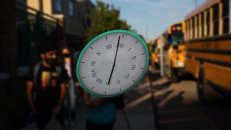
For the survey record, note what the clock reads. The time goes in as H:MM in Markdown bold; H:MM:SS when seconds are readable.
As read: **5:59**
